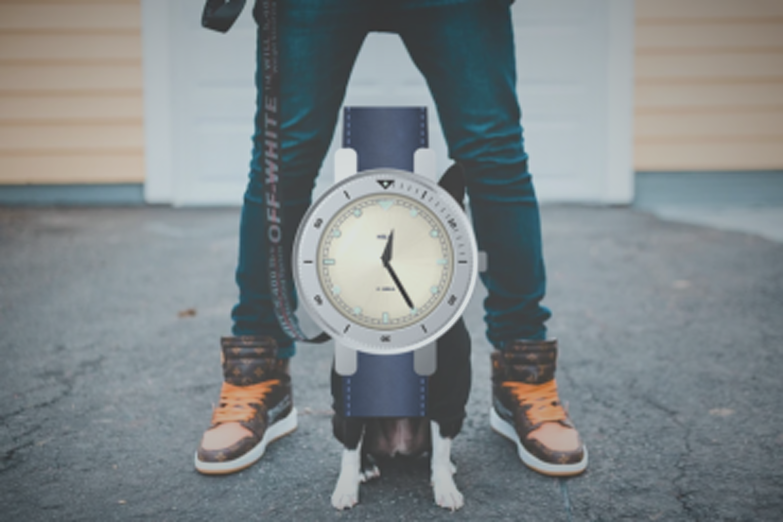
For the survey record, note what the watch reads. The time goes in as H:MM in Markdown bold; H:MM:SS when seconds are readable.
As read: **12:25**
